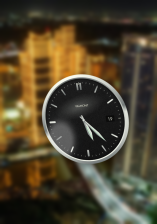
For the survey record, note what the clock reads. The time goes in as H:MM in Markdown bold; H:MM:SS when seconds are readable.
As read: **5:23**
